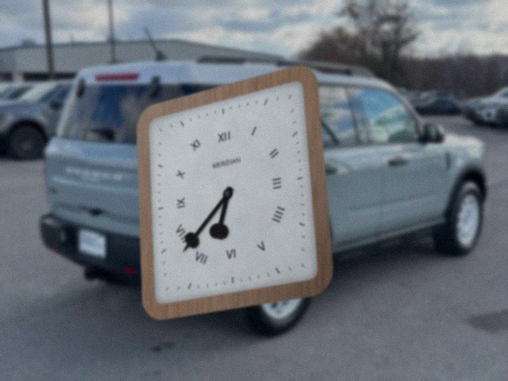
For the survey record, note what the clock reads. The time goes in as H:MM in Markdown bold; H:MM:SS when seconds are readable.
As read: **6:38**
